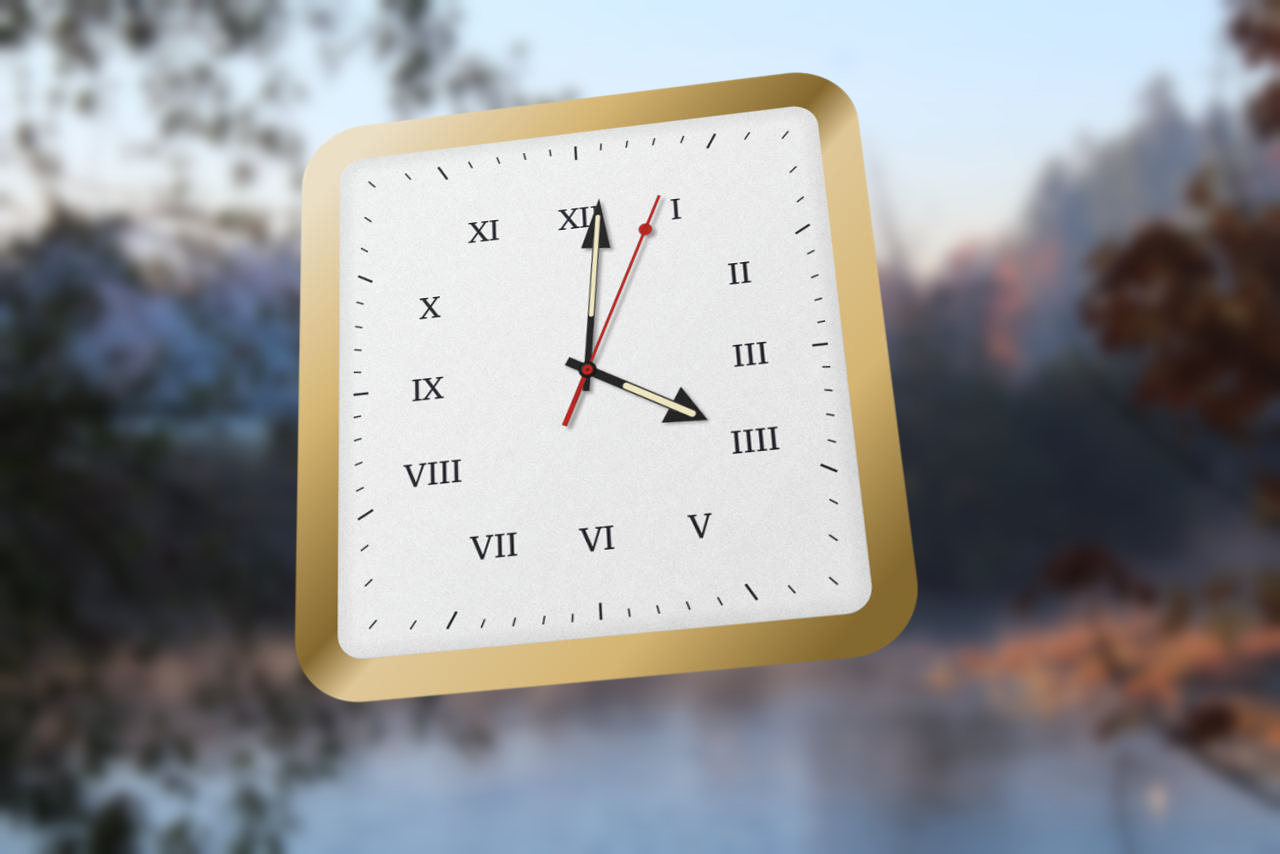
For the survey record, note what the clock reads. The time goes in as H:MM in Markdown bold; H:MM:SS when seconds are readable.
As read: **4:01:04**
